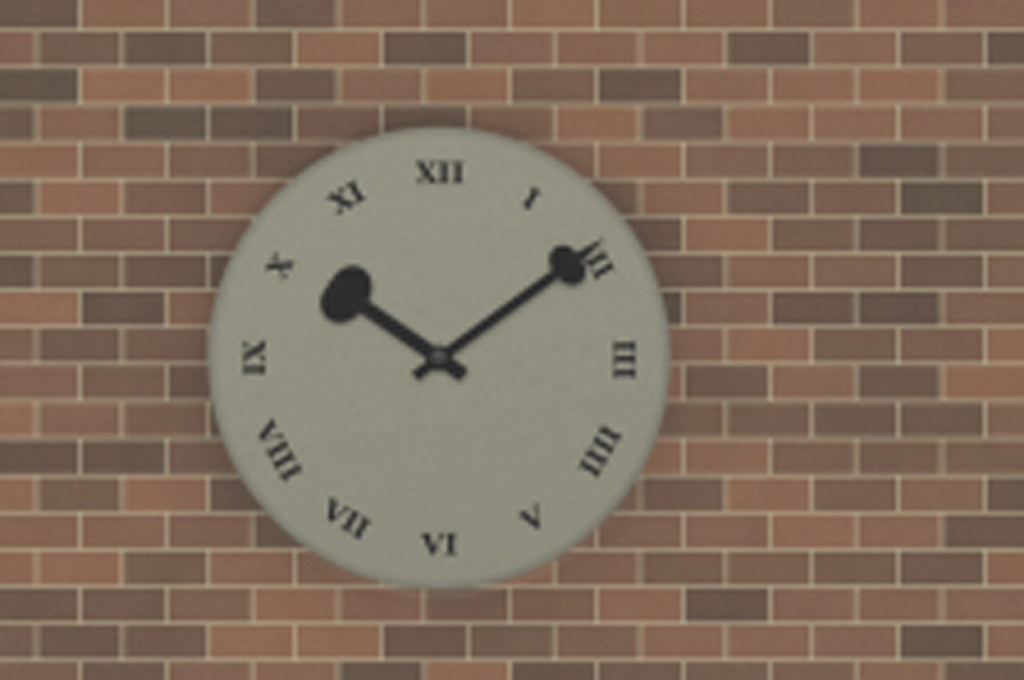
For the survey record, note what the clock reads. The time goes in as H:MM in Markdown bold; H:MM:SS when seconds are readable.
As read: **10:09**
